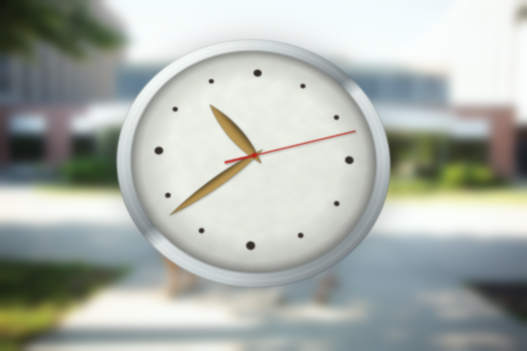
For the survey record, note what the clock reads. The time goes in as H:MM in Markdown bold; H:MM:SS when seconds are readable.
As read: **10:38:12**
